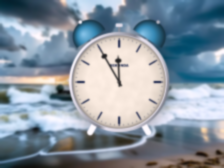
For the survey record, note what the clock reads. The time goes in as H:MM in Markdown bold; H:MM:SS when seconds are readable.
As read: **11:55**
